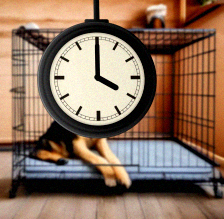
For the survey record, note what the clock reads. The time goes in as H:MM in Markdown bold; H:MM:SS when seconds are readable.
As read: **4:00**
